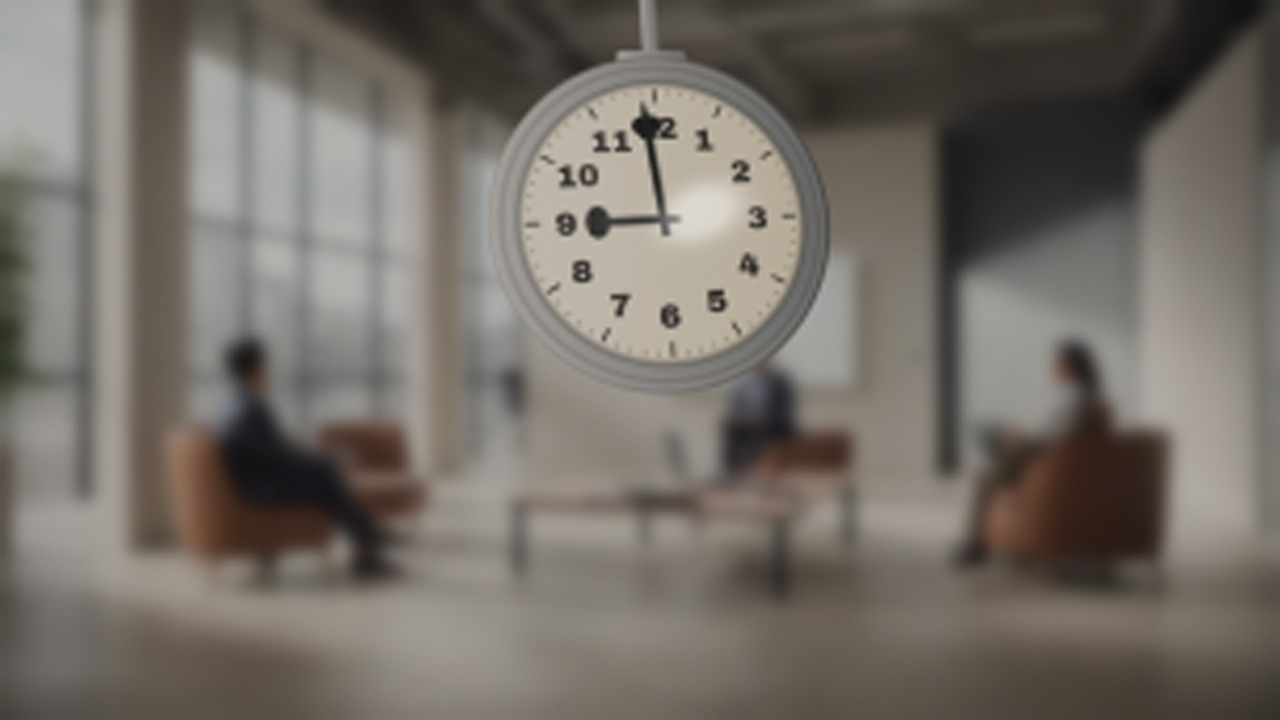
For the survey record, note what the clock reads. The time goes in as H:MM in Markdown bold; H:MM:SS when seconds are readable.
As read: **8:59**
